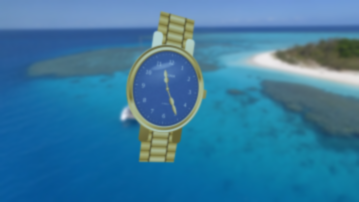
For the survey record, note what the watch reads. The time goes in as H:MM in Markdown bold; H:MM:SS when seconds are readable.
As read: **11:25**
